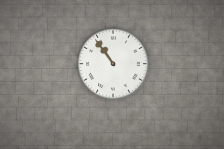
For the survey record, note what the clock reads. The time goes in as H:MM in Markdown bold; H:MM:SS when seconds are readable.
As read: **10:54**
